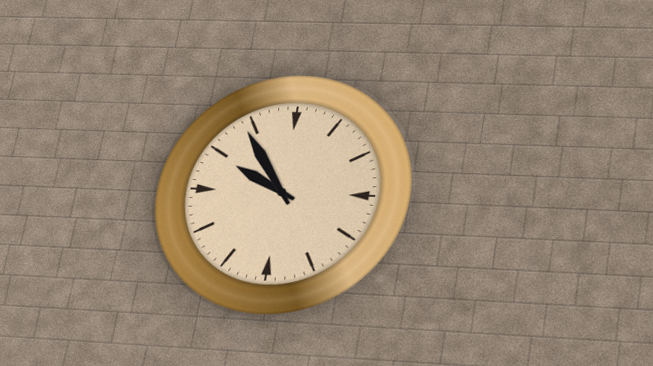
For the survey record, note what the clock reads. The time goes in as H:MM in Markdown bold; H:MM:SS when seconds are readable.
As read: **9:54**
